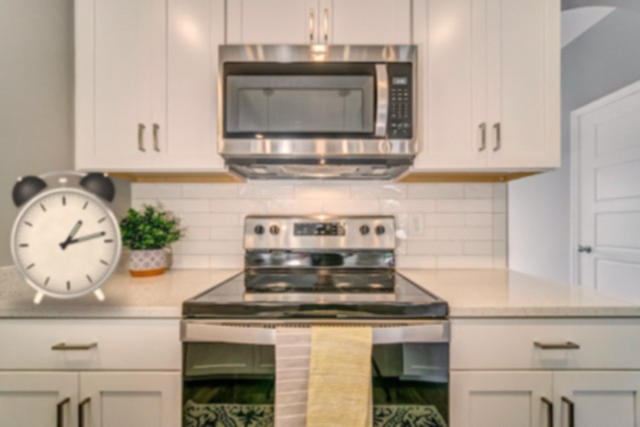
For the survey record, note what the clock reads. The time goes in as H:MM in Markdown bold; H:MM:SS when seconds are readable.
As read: **1:13**
